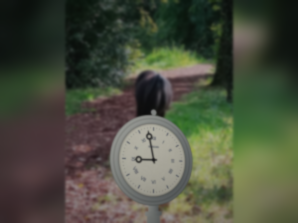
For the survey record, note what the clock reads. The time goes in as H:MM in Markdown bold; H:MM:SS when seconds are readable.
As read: **8:58**
